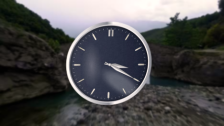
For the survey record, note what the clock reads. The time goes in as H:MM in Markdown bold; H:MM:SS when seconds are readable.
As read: **3:20**
